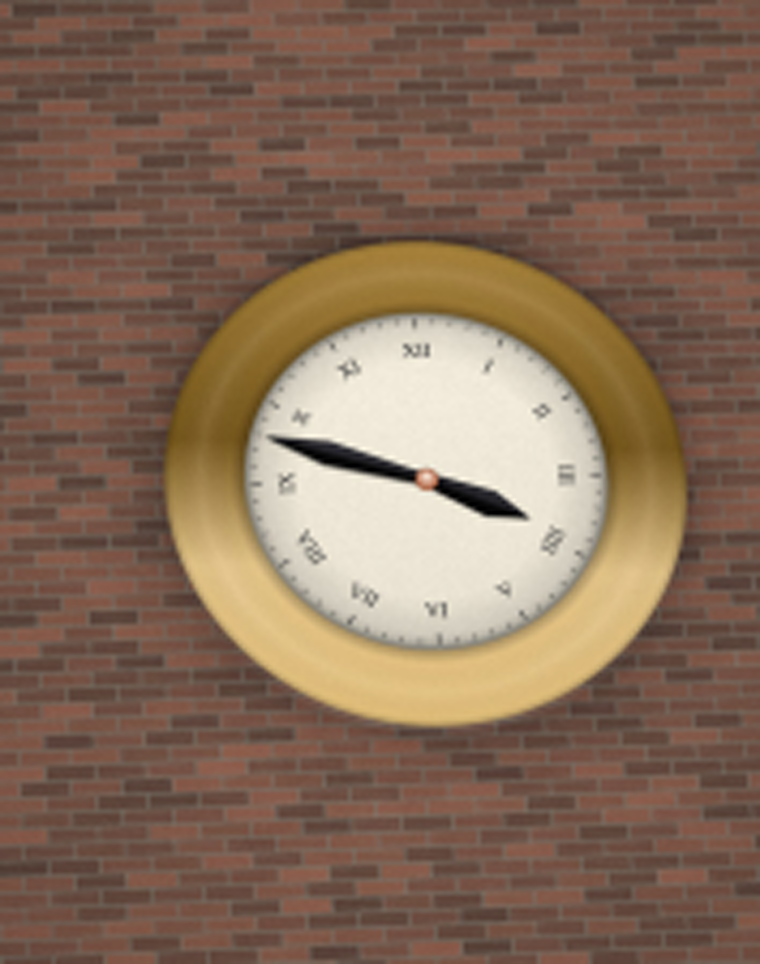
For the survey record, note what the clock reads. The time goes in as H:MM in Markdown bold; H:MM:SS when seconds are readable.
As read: **3:48**
